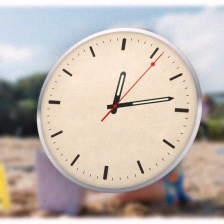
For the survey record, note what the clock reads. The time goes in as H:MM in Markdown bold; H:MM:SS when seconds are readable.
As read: **12:13:06**
